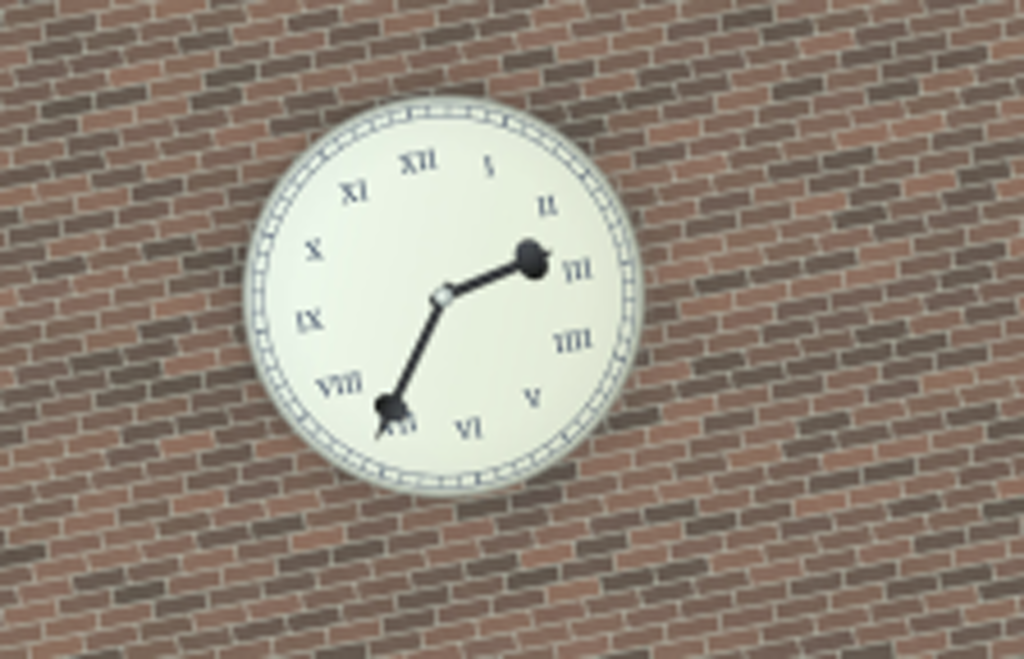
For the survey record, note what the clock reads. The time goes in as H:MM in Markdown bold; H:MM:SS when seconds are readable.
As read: **2:36**
